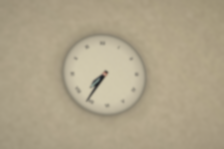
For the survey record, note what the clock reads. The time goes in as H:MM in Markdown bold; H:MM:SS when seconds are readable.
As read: **7:36**
